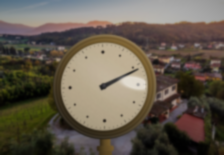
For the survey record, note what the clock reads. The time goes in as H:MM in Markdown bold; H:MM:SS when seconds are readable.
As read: **2:11**
